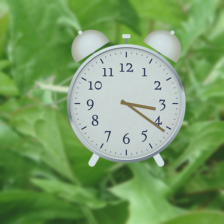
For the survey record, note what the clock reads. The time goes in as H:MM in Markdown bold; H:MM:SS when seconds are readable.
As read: **3:21**
